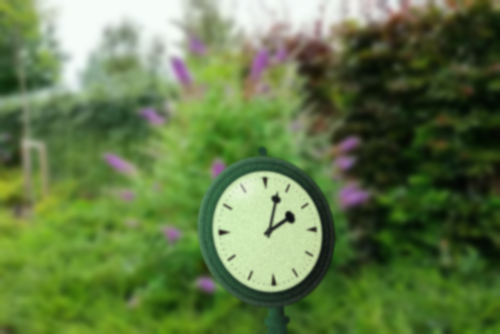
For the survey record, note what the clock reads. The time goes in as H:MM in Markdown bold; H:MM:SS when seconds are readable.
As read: **2:03**
